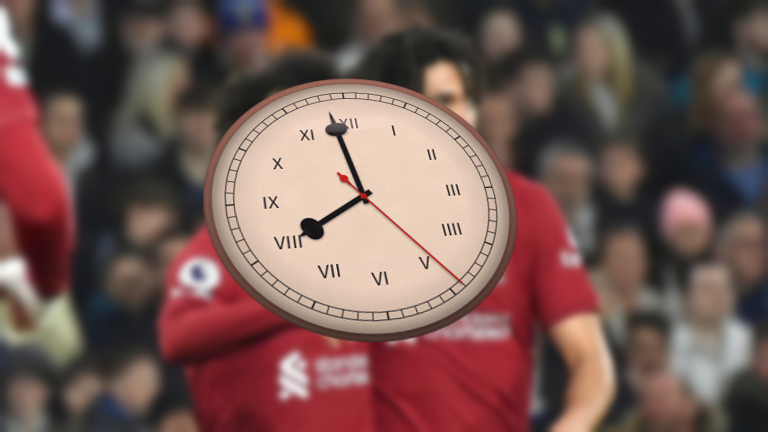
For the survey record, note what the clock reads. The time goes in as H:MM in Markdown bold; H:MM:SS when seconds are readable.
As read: **7:58:24**
